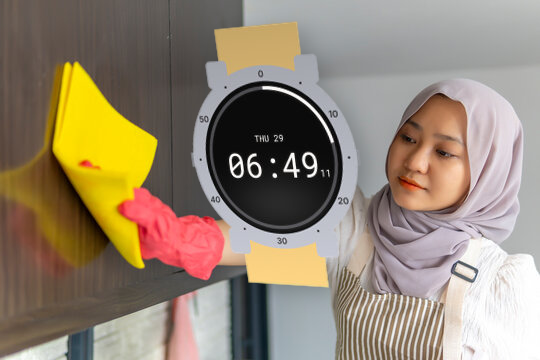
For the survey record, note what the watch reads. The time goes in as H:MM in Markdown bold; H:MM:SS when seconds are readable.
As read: **6:49:11**
